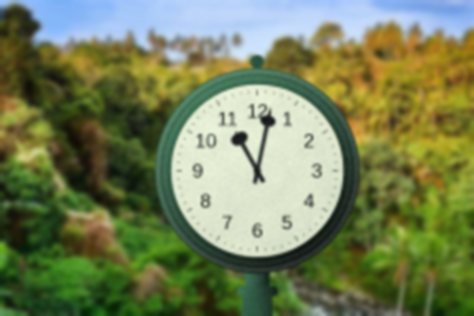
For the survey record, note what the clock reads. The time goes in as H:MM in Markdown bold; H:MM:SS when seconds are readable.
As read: **11:02**
